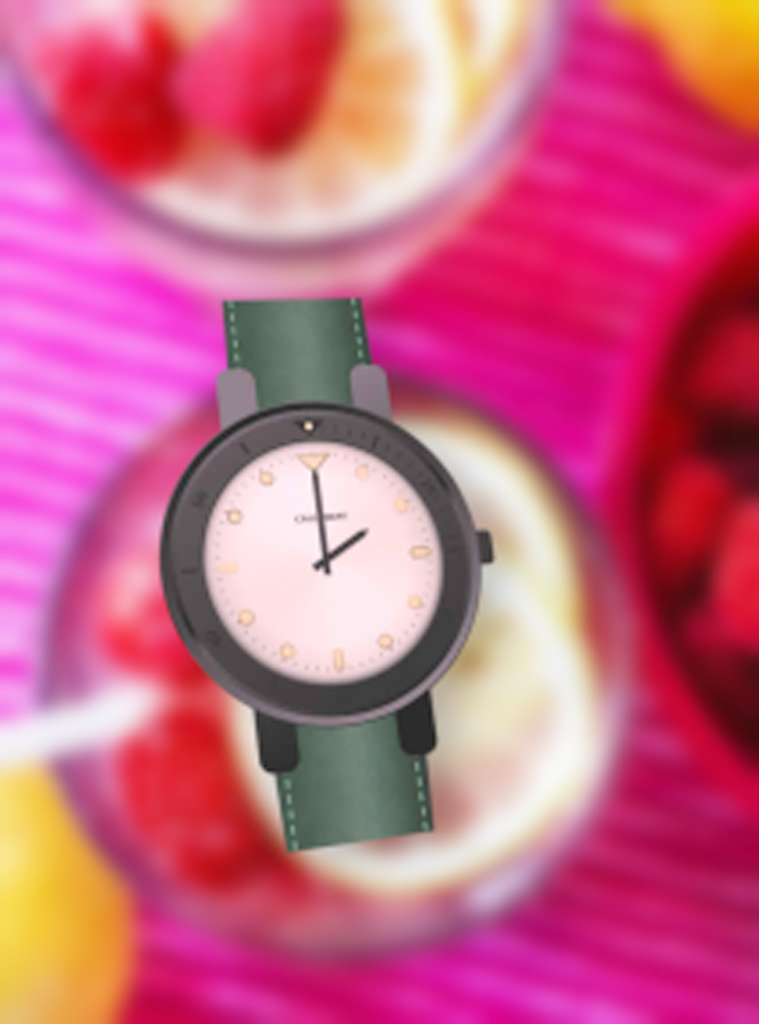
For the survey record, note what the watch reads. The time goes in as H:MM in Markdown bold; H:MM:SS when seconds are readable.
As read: **2:00**
